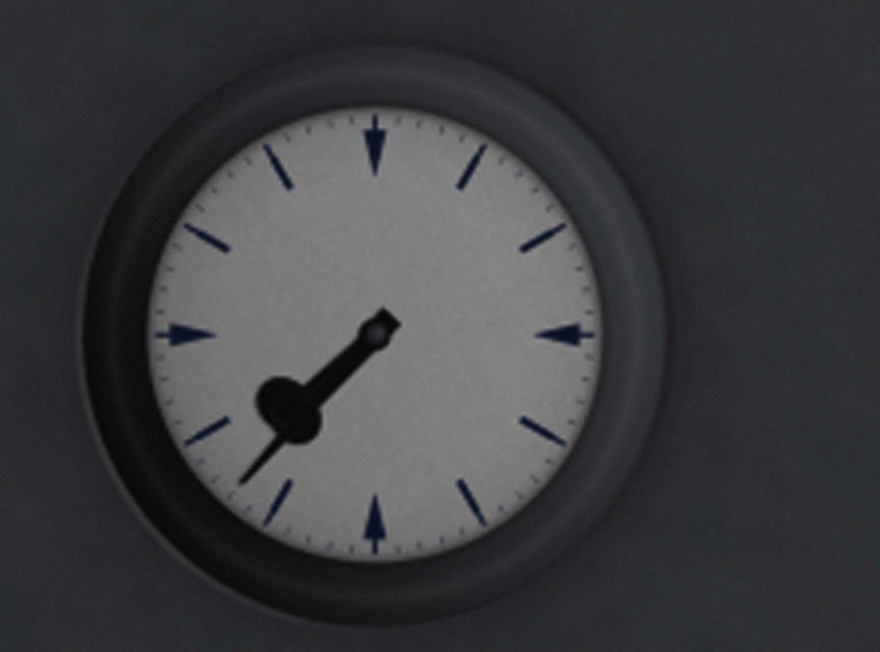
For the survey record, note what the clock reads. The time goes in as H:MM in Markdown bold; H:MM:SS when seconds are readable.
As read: **7:37**
